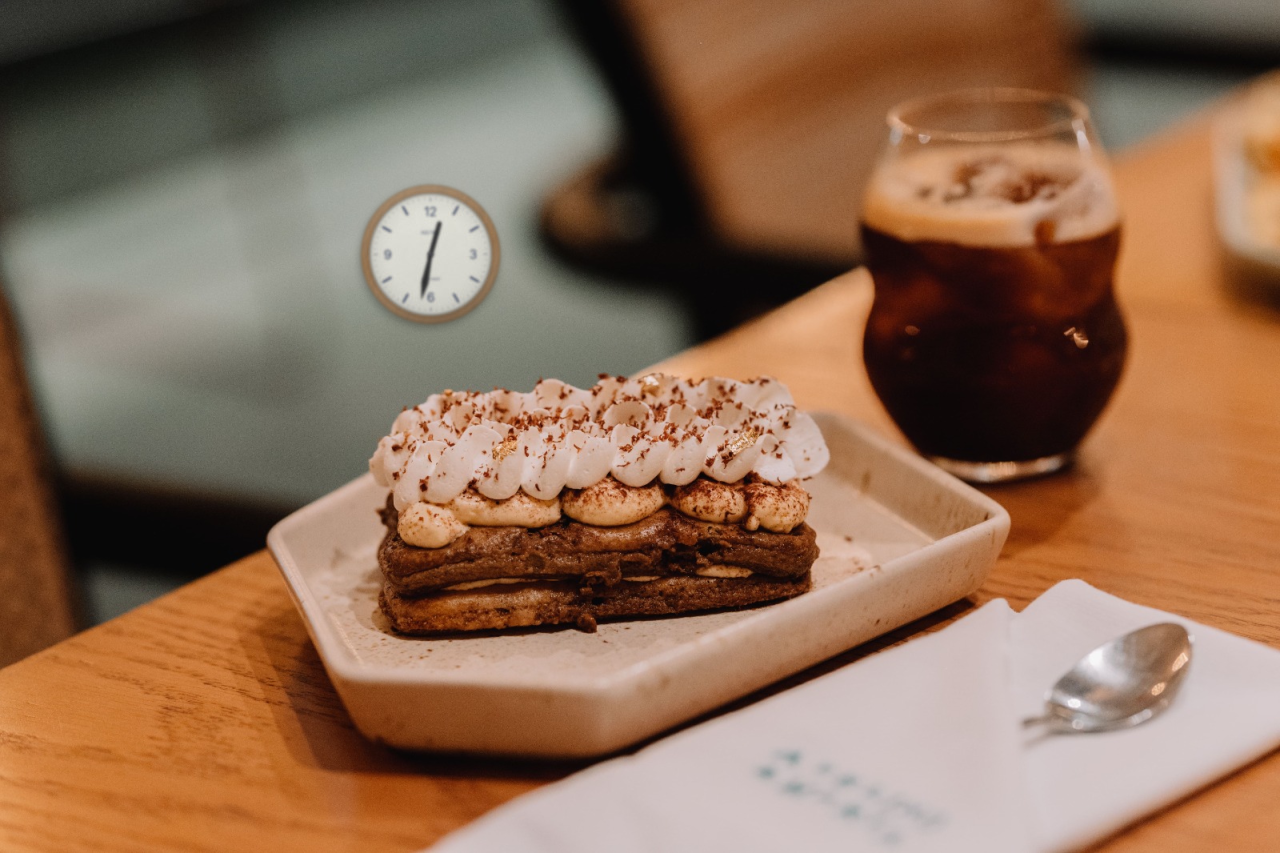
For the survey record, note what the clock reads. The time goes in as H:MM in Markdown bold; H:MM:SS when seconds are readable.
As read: **12:32**
